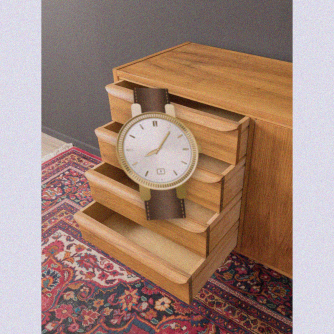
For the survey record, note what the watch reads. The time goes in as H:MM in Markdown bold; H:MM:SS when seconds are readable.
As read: **8:06**
